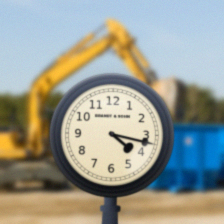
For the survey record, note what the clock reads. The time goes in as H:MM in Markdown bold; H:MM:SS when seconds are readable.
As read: **4:17**
